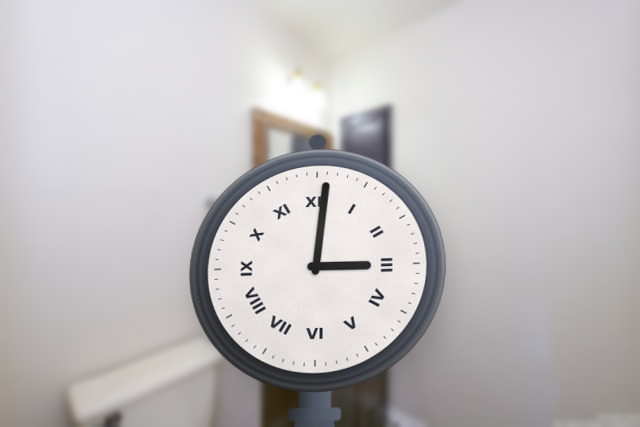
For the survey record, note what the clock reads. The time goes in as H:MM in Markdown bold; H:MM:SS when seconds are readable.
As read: **3:01**
